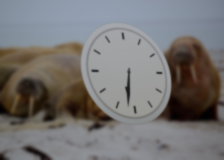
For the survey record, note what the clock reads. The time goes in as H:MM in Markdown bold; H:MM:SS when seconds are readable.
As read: **6:32**
